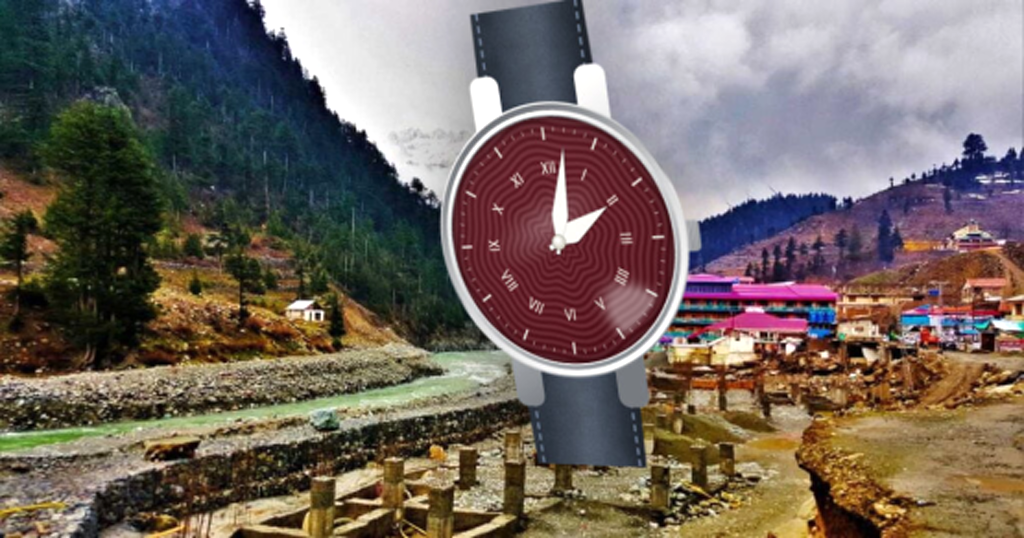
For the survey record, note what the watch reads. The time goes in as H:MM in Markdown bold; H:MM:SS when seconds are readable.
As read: **2:02**
